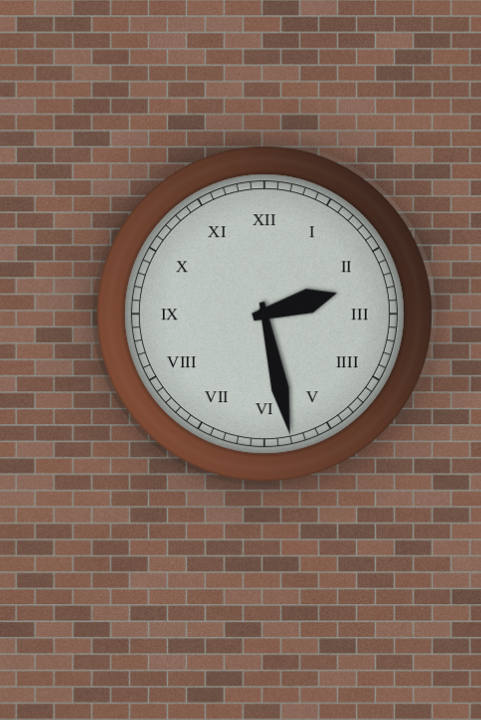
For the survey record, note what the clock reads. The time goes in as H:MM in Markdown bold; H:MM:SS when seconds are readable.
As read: **2:28**
